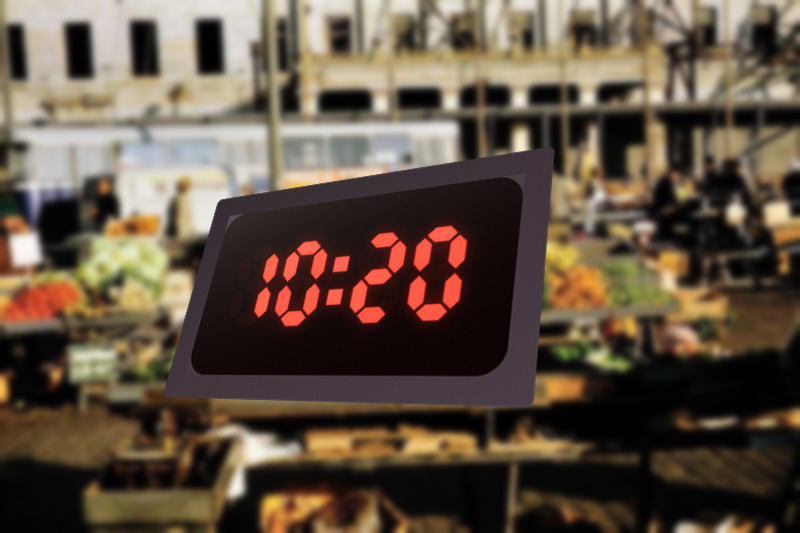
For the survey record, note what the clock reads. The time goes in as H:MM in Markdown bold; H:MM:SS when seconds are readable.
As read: **10:20**
